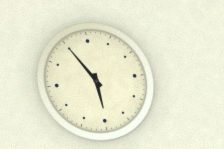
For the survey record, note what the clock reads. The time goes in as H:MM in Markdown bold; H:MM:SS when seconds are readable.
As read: **5:55**
